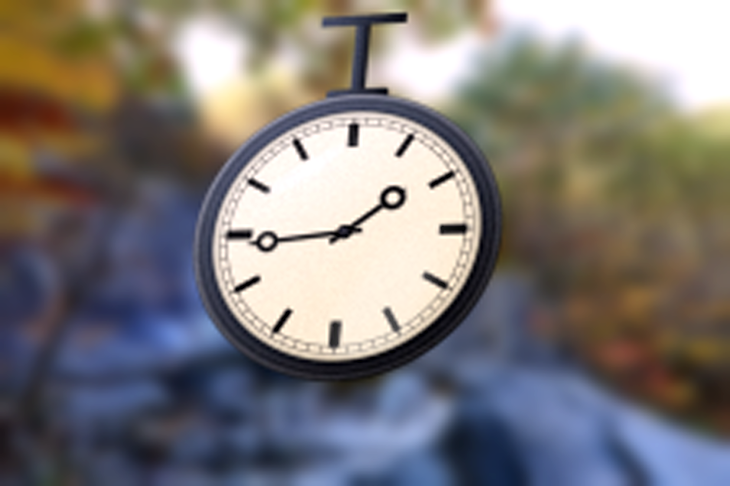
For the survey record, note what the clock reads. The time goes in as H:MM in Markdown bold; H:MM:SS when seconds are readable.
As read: **1:44**
